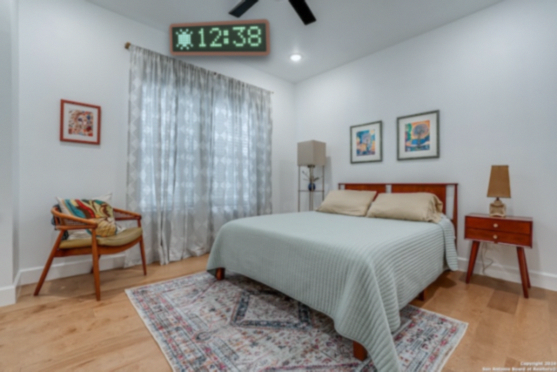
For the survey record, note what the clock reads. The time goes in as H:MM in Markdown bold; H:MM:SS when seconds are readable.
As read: **12:38**
